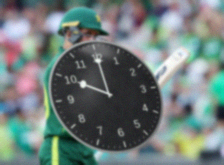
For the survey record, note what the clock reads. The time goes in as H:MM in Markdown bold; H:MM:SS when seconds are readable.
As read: **10:00**
